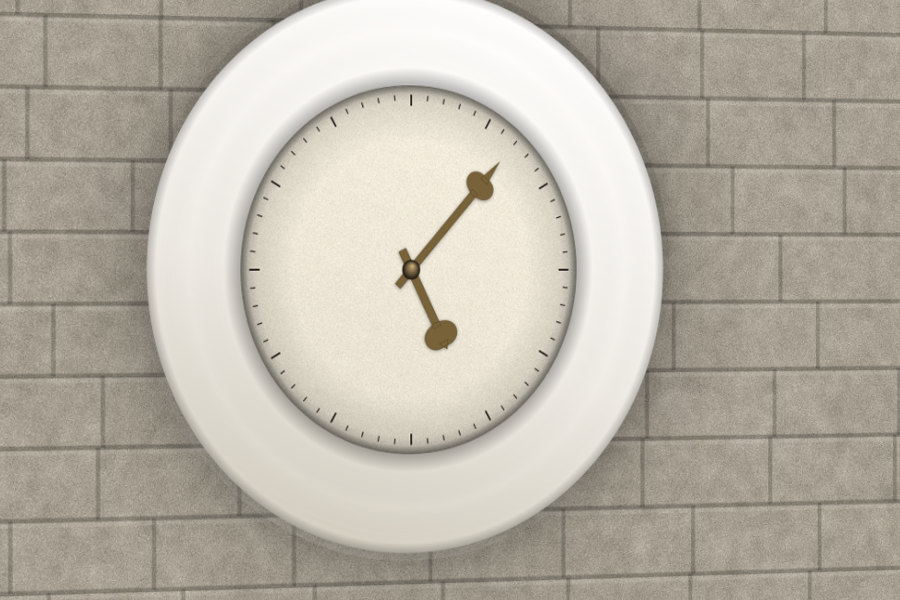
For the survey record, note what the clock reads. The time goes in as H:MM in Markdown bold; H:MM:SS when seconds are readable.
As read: **5:07**
